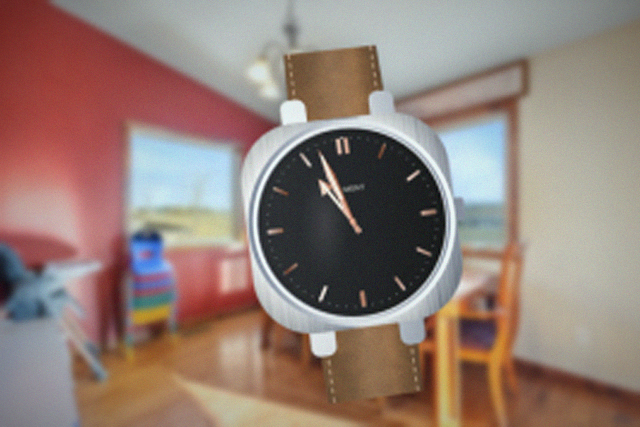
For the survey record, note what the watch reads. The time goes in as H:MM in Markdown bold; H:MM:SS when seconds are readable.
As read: **10:57**
